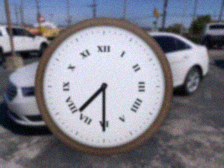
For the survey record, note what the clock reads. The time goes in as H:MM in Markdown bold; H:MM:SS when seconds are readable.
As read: **7:30**
